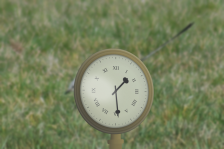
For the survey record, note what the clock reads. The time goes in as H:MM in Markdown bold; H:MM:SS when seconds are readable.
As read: **1:29**
